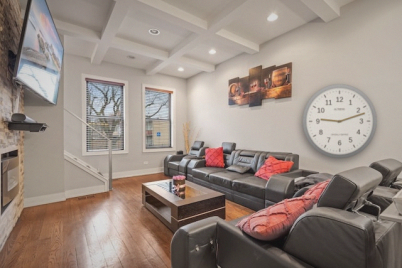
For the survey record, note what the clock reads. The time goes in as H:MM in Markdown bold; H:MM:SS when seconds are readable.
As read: **9:12**
